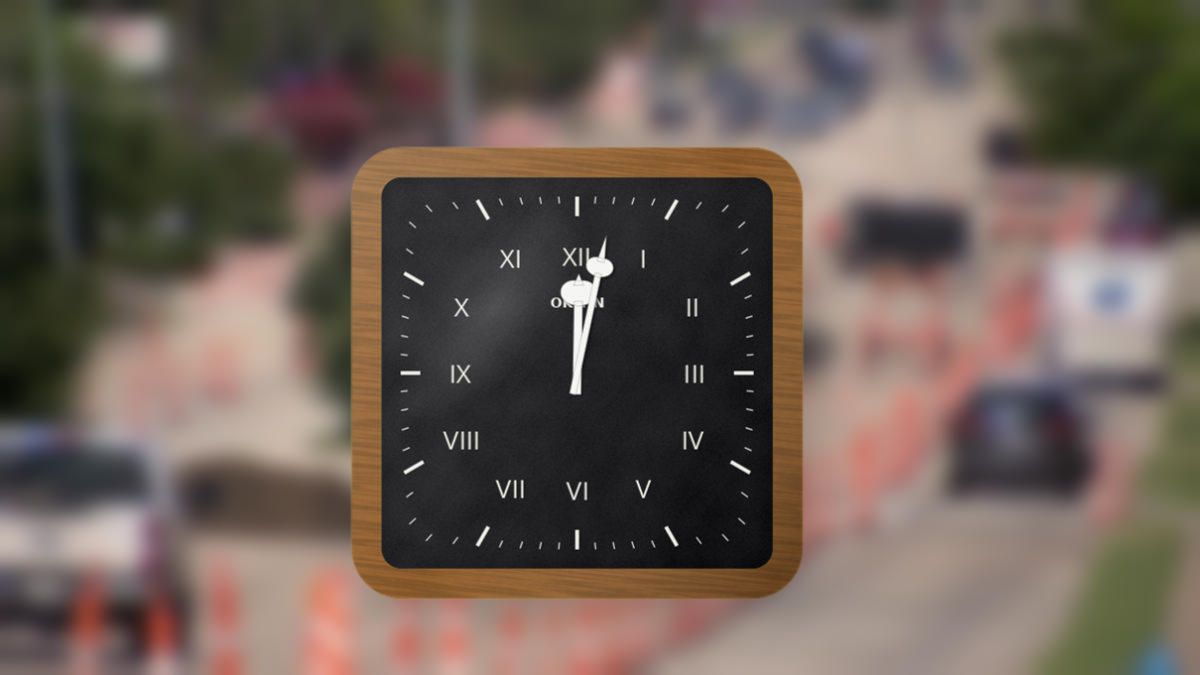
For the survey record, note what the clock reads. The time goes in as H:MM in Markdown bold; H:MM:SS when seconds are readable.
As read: **12:02**
